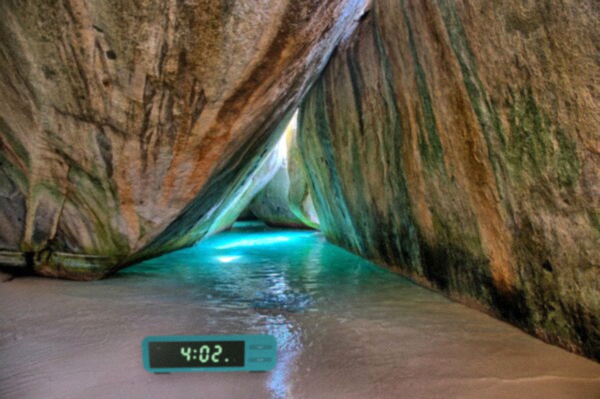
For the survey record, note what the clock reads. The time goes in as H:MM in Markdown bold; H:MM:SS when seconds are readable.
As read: **4:02**
